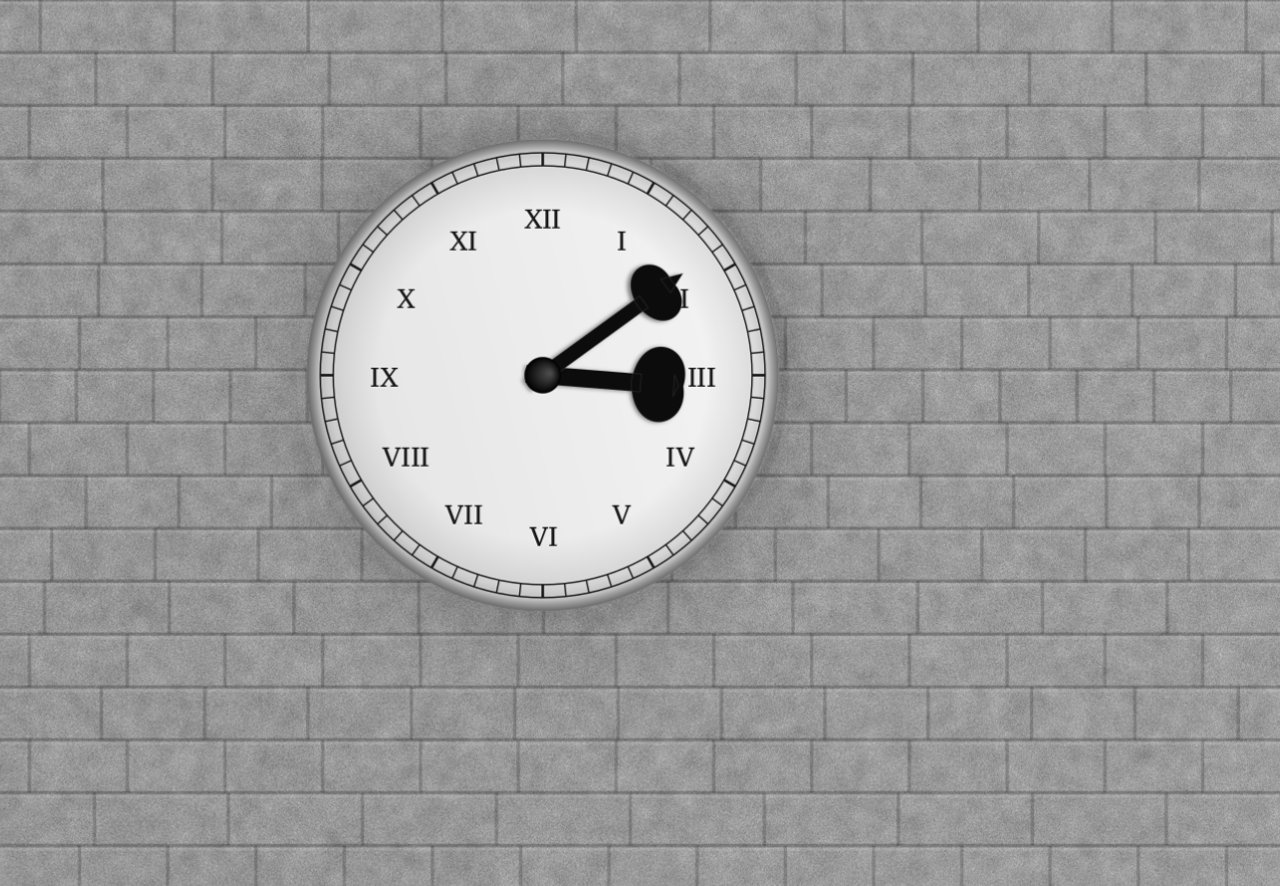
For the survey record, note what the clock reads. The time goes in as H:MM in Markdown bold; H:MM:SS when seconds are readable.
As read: **3:09**
